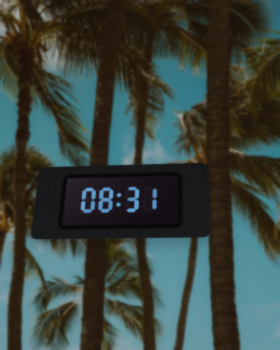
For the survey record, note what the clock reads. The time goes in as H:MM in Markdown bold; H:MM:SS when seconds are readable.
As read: **8:31**
